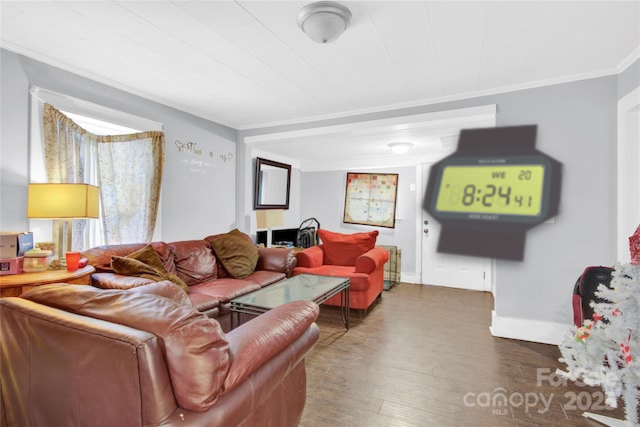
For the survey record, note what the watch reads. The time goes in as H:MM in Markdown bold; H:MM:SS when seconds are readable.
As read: **8:24:41**
